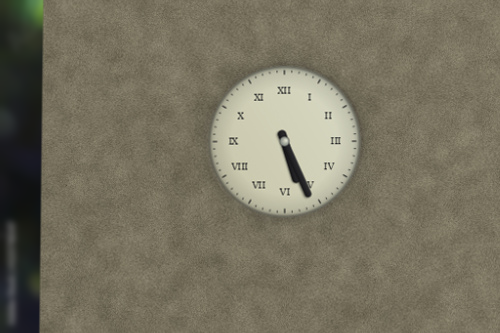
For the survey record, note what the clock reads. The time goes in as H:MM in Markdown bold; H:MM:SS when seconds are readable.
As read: **5:26**
